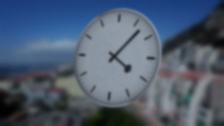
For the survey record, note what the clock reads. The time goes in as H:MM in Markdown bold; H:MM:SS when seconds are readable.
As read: **4:07**
